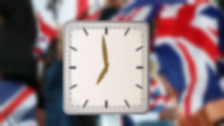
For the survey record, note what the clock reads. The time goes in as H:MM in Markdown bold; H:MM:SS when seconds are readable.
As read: **6:59**
